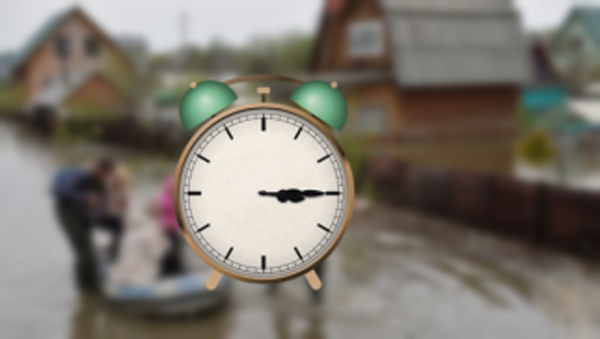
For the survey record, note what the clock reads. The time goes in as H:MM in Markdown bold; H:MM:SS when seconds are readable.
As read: **3:15**
